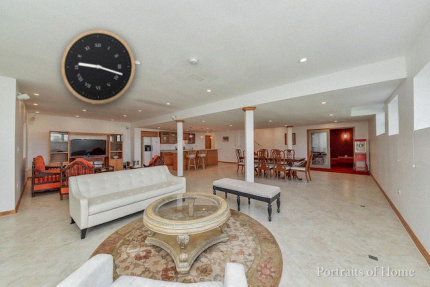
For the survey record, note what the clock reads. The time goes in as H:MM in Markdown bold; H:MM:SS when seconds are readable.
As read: **9:18**
